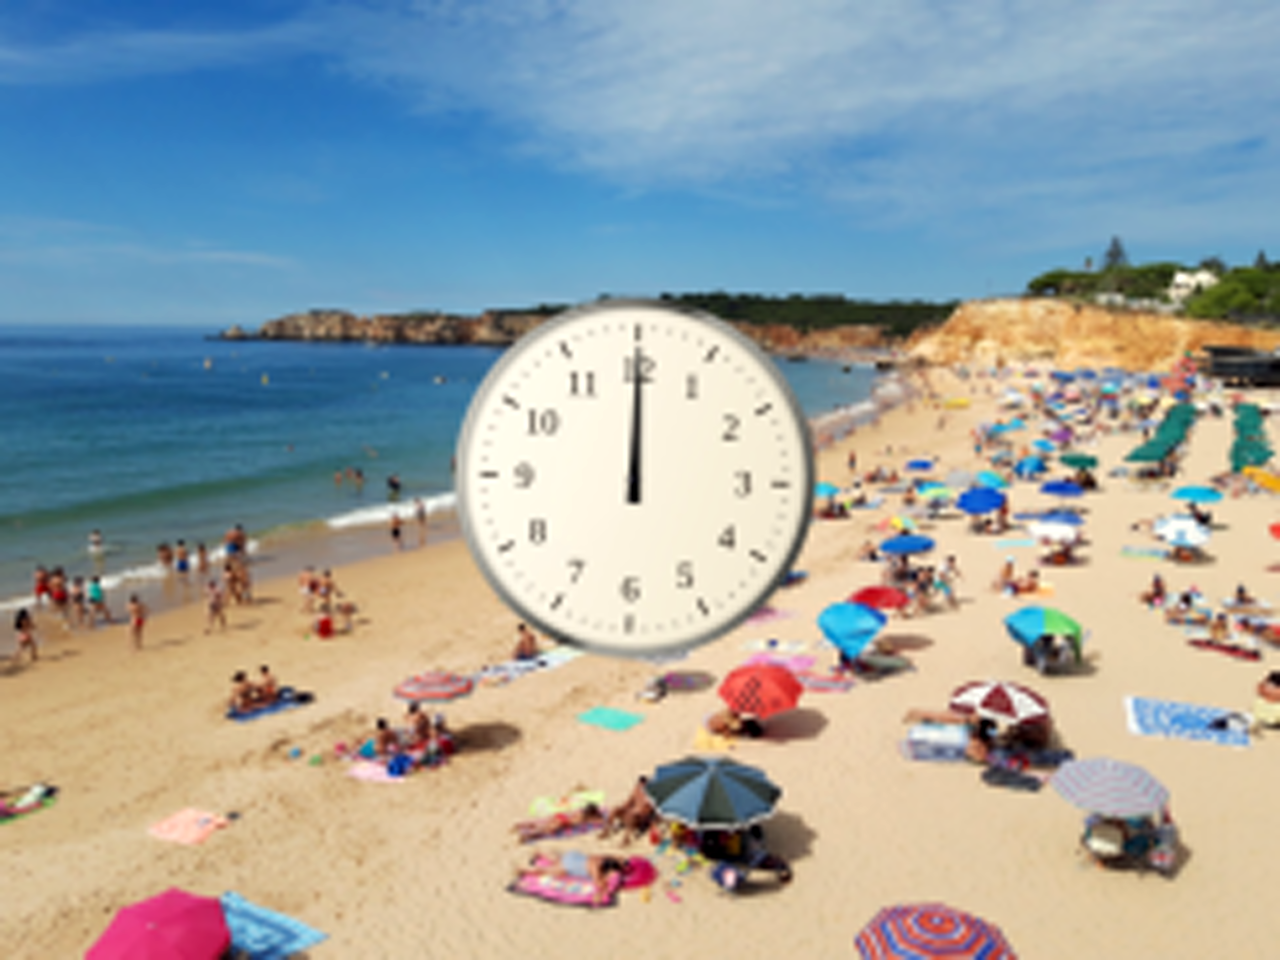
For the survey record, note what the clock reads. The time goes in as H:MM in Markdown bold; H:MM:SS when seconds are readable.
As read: **12:00**
